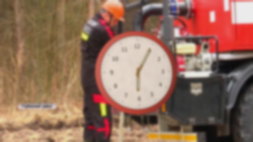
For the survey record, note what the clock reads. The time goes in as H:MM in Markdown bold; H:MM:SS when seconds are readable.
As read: **6:05**
